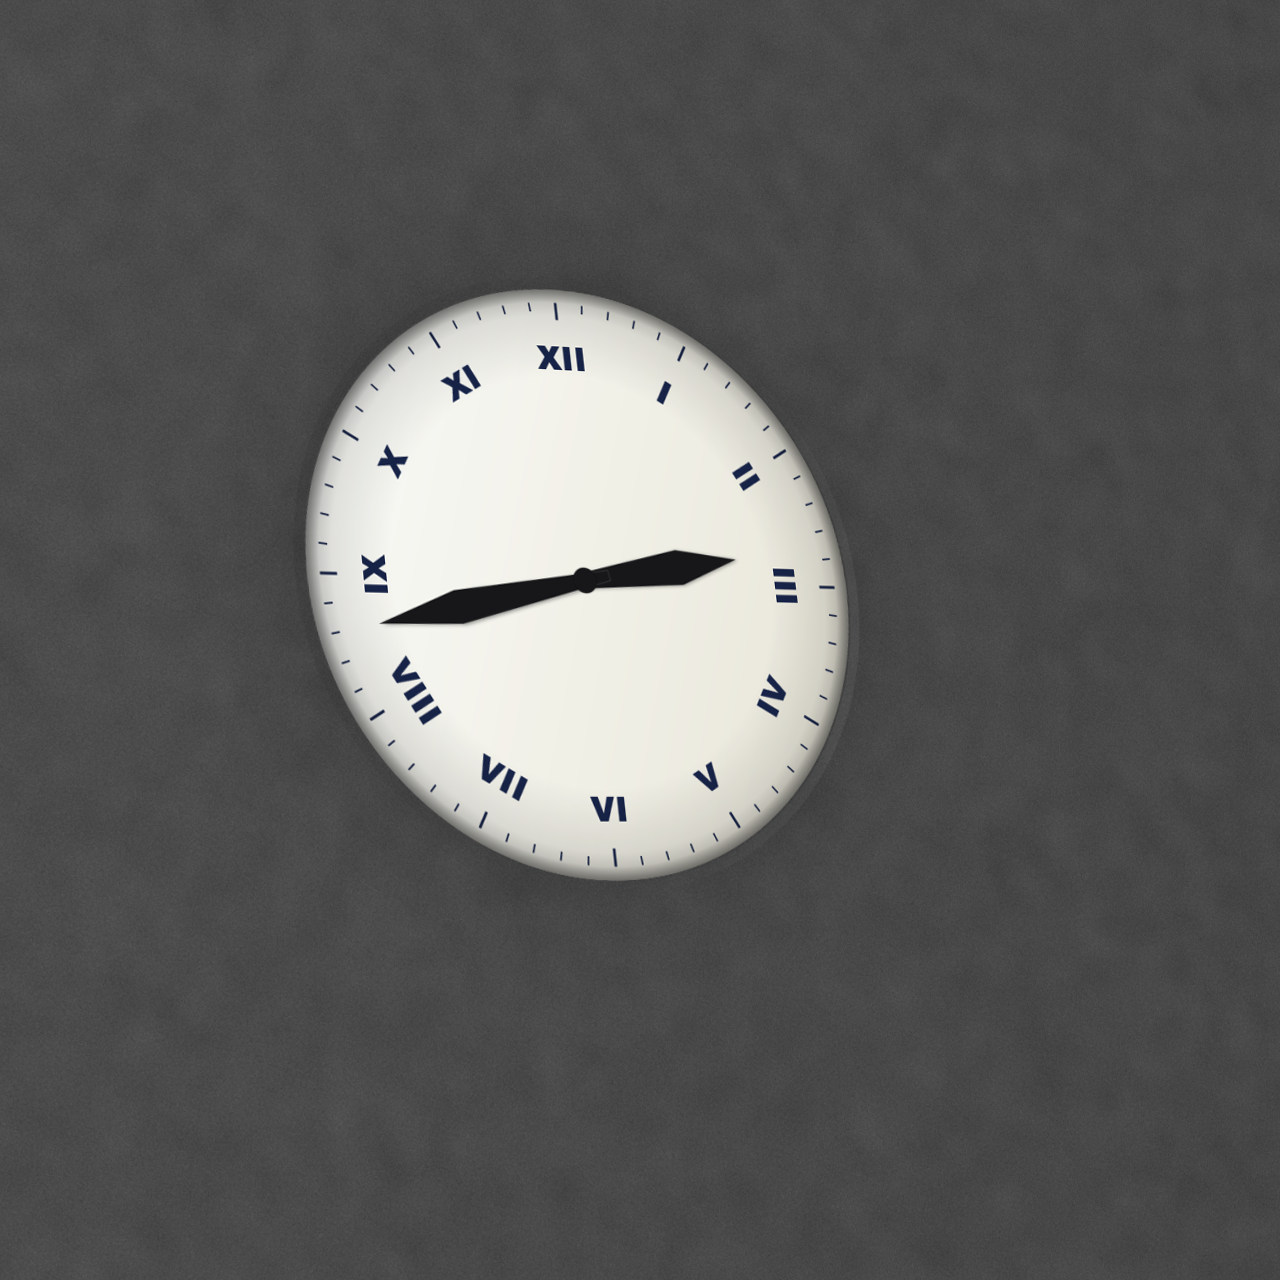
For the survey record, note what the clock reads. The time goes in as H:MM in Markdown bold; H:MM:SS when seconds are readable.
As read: **2:43**
